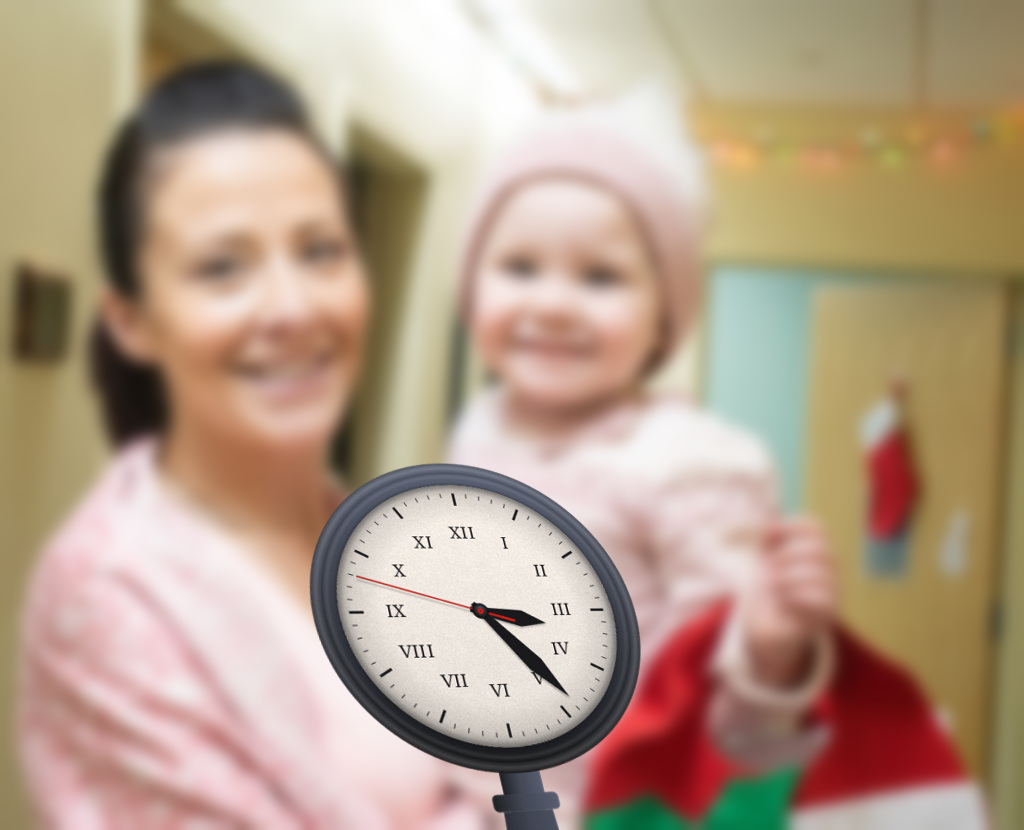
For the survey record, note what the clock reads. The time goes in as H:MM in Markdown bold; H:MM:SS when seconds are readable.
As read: **3:23:48**
